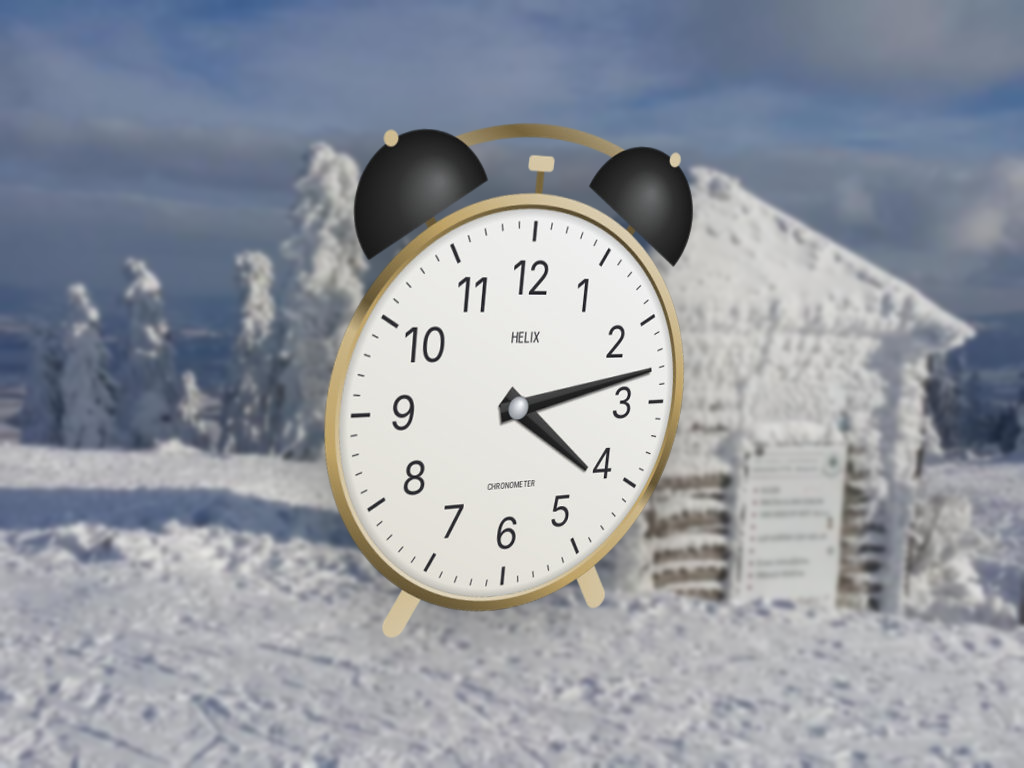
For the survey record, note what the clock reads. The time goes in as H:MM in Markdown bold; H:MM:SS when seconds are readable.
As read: **4:13**
